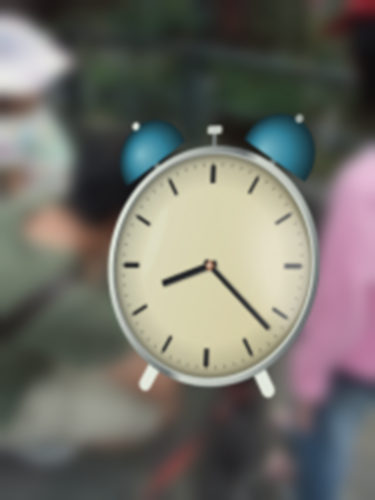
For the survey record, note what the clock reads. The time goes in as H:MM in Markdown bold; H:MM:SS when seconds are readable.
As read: **8:22**
